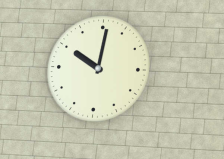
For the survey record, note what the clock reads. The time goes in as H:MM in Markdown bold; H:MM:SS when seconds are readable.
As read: **10:01**
